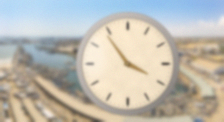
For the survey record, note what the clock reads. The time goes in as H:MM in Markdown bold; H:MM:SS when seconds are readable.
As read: **3:54**
